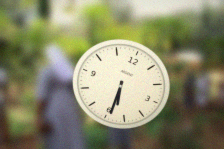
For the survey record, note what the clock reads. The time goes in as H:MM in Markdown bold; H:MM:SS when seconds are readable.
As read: **5:29**
